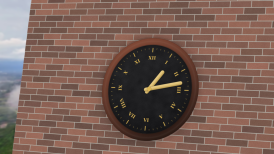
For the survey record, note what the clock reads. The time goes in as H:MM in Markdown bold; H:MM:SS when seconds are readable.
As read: **1:13**
